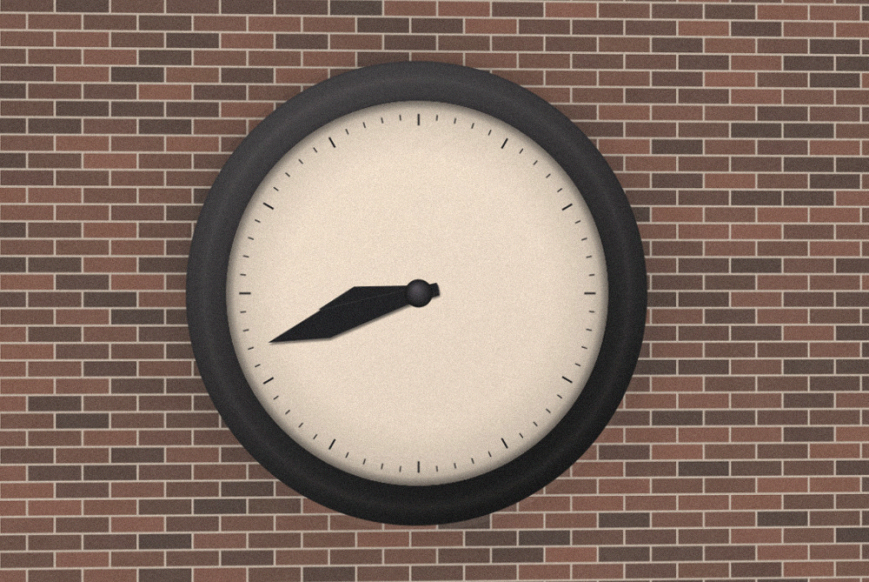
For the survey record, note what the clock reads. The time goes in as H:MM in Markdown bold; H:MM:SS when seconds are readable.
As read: **8:42**
